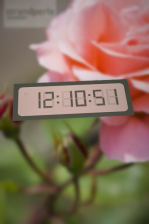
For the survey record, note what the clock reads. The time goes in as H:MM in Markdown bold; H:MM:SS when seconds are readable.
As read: **12:10:51**
